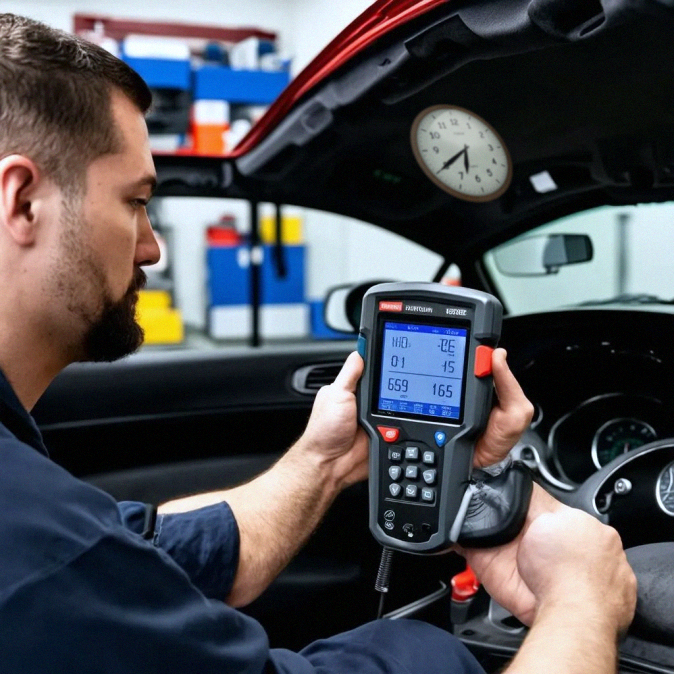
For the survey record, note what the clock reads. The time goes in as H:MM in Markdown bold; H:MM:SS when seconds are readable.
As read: **6:40**
